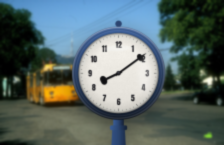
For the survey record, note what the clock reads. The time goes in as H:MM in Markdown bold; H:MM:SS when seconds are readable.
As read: **8:09**
